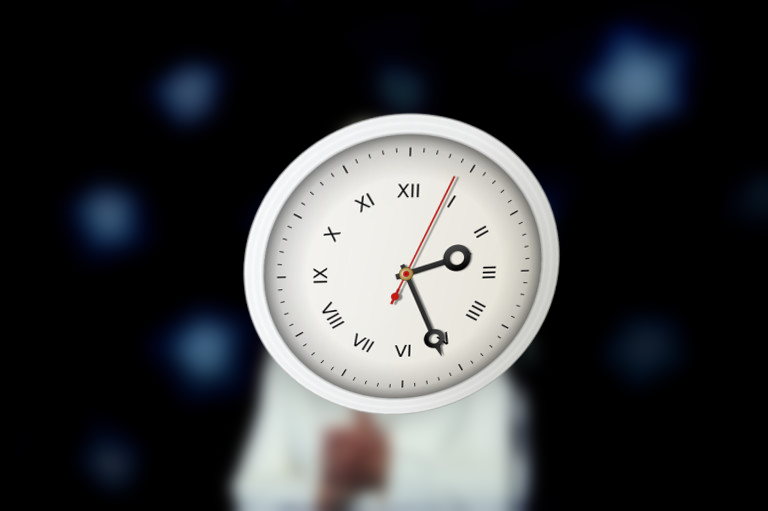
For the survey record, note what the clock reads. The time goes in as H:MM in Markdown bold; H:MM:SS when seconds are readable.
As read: **2:26:04**
